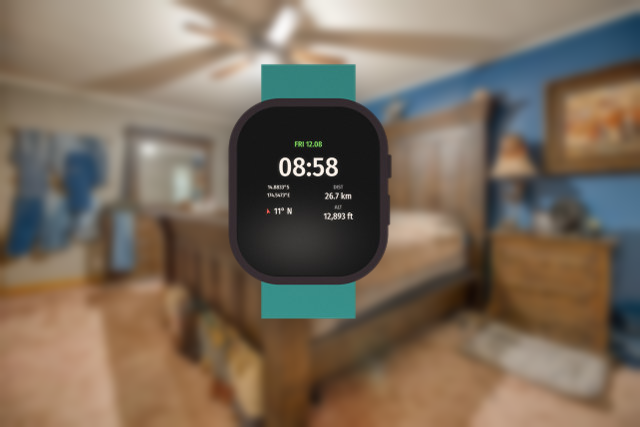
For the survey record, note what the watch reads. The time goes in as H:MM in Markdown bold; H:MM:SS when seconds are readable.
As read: **8:58**
